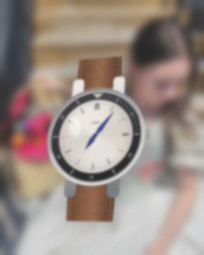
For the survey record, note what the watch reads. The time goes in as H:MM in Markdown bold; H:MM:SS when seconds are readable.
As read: **7:06**
